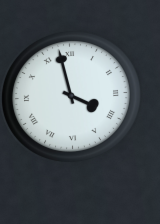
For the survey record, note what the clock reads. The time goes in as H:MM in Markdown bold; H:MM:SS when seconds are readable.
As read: **3:58**
